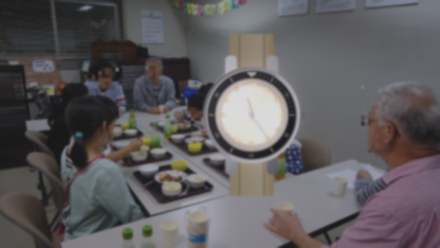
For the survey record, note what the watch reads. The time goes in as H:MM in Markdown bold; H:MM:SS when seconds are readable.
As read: **11:24**
